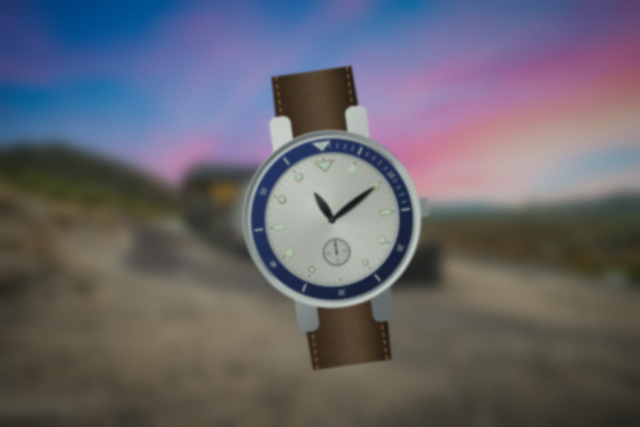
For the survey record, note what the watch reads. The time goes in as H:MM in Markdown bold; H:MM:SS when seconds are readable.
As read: **11:10**
